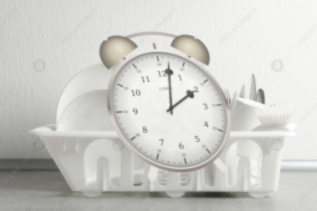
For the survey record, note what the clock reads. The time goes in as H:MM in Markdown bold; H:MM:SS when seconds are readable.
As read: **2:02**
